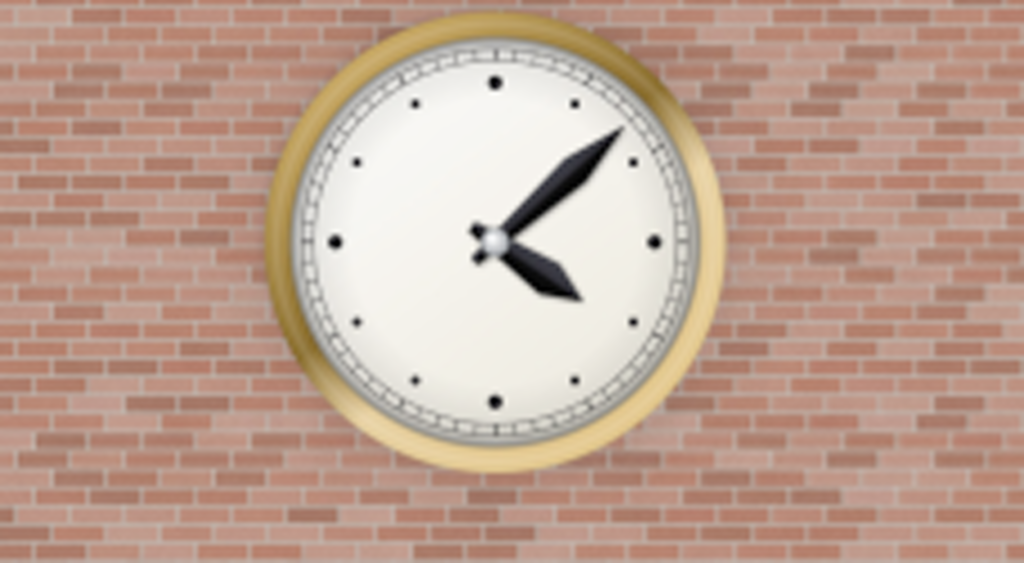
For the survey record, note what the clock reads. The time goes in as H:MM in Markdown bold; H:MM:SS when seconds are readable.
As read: **4:08**
